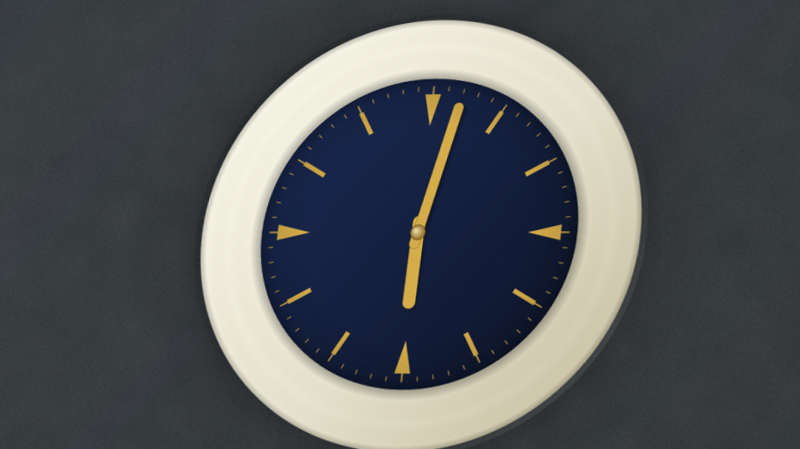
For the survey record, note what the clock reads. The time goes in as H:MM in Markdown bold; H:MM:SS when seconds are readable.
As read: **6:02**
